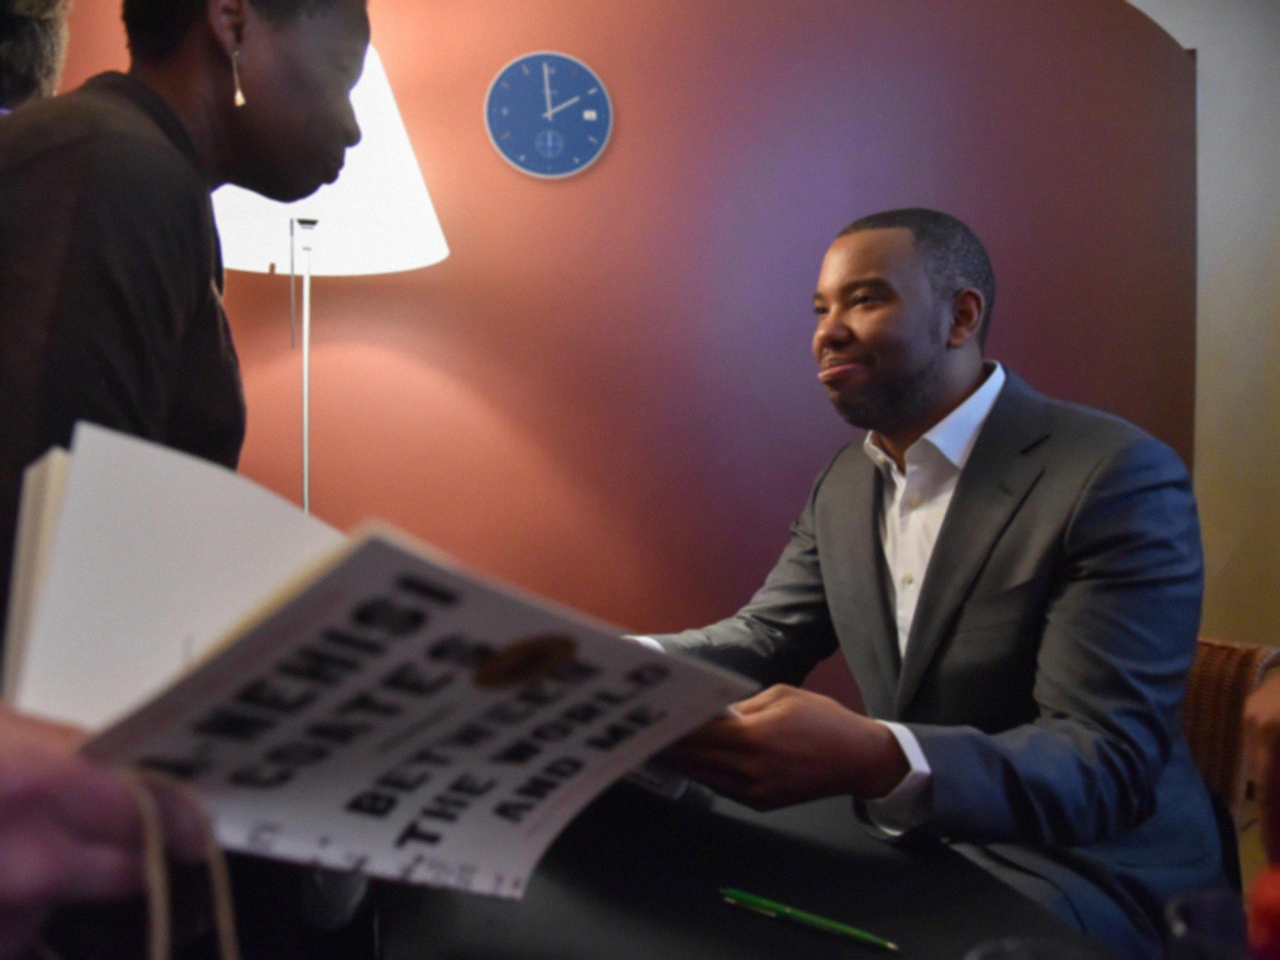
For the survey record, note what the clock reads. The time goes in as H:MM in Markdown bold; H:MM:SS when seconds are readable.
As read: **1:59**
